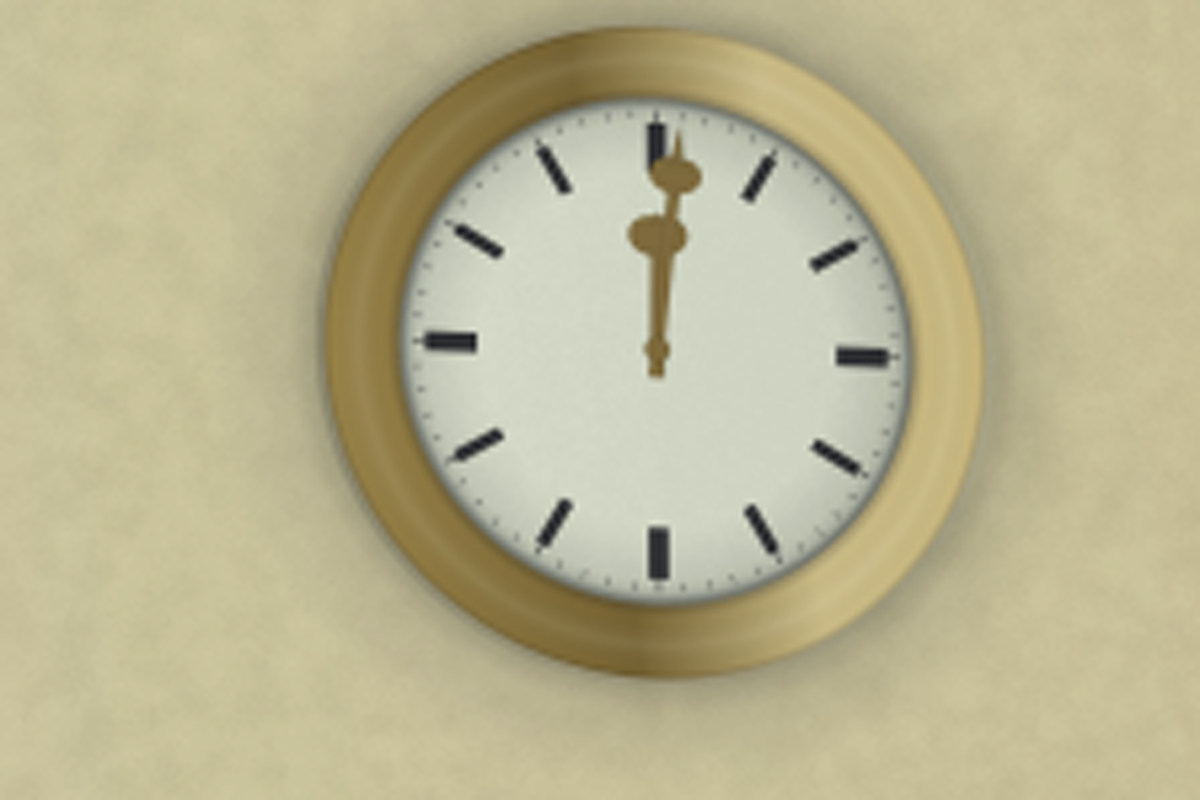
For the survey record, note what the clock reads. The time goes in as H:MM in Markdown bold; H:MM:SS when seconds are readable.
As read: **12:01**
